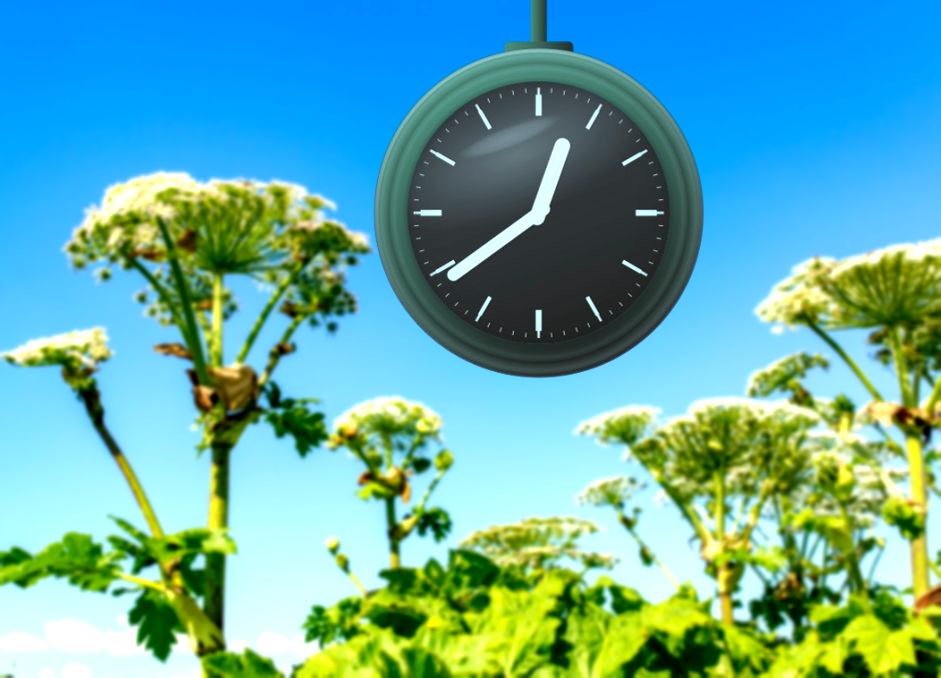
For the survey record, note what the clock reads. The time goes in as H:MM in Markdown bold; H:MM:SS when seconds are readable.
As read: **12:39**
